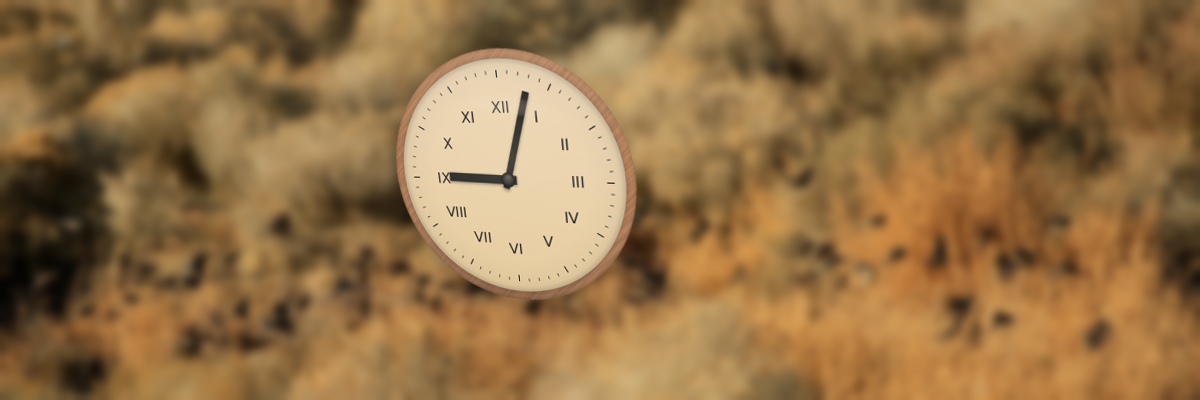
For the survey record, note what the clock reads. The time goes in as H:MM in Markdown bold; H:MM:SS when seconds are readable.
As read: **9:03**
